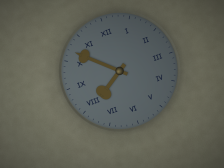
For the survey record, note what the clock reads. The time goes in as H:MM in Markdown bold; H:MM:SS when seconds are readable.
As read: **7:52**
